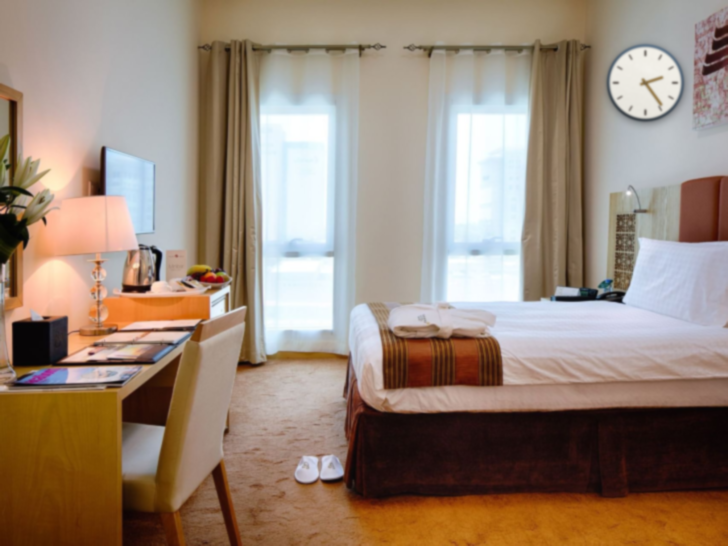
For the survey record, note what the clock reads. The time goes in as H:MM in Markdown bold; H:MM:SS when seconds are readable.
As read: **2:24**
